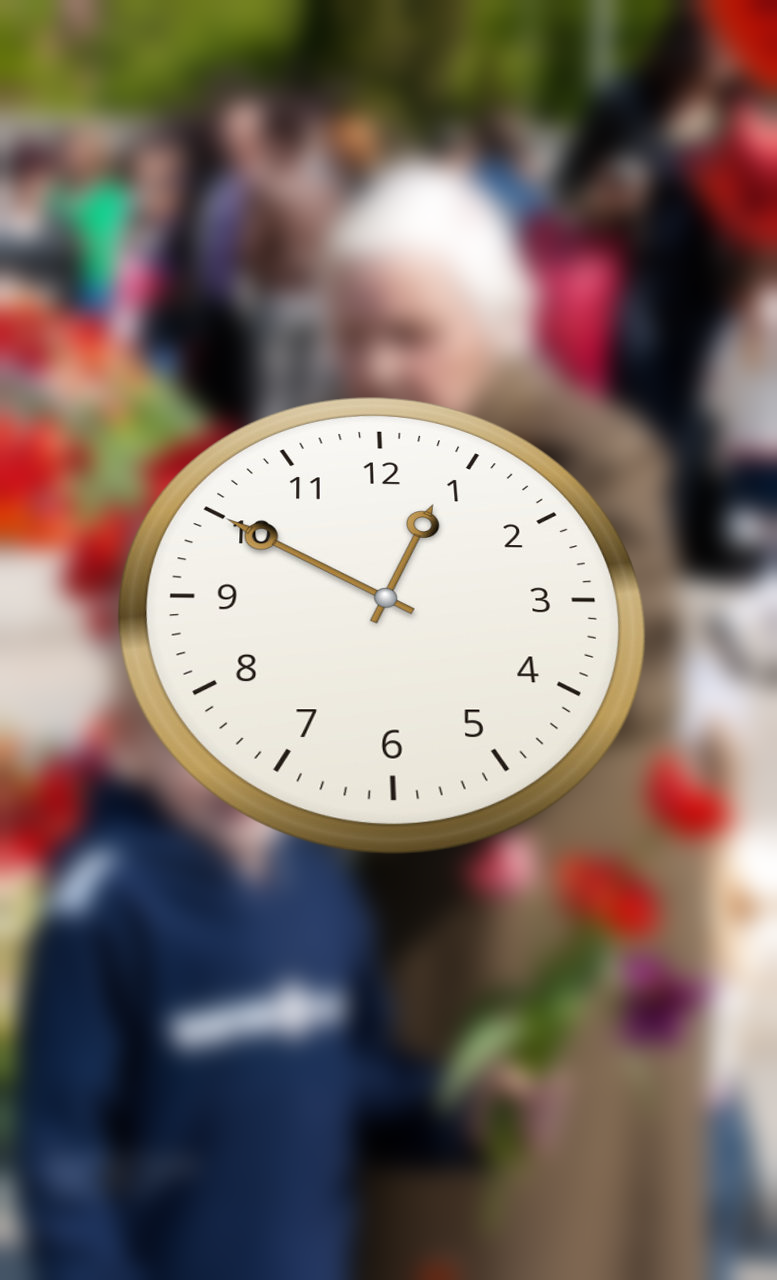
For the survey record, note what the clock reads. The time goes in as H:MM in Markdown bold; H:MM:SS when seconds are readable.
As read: **12:50**
